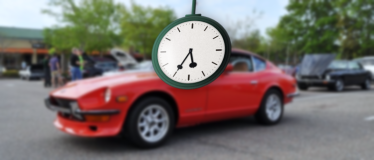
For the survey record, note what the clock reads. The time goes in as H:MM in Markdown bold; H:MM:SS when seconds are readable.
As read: **5:35**
